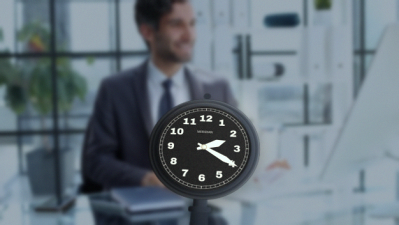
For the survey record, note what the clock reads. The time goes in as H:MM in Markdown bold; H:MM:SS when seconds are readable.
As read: **2:20**
